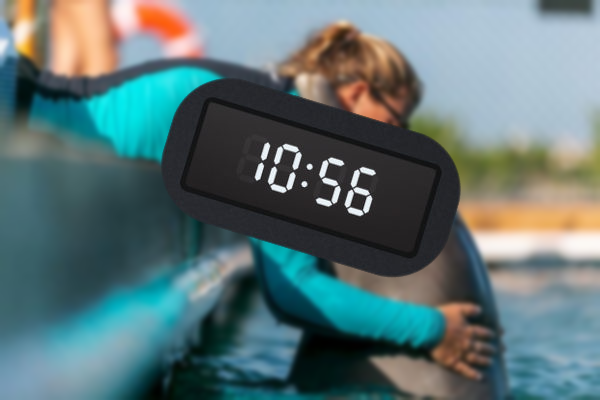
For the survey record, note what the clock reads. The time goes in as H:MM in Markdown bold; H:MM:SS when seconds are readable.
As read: **10:56**
